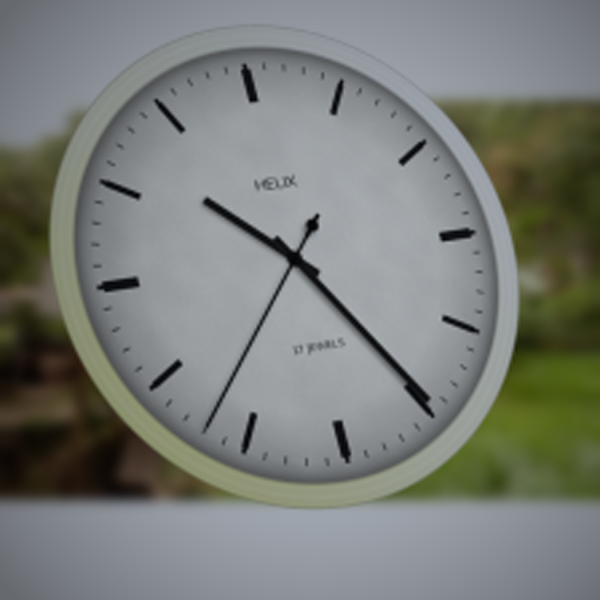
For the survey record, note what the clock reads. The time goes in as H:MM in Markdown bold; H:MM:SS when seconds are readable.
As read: **10:24:37**
